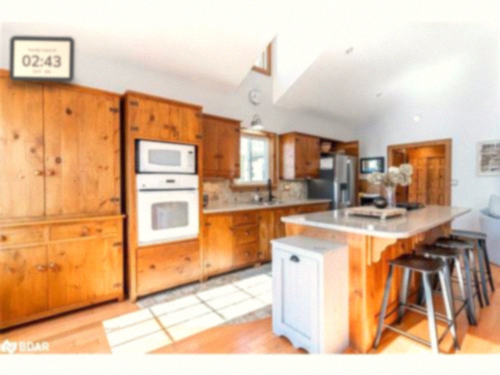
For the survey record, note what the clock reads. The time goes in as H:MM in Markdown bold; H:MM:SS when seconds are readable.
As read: **2:43**
